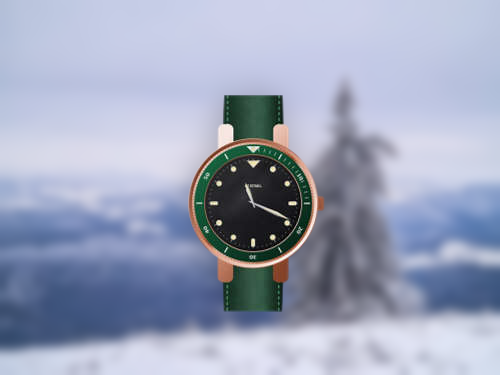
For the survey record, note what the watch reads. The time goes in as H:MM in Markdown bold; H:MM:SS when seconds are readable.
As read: **11:19**
